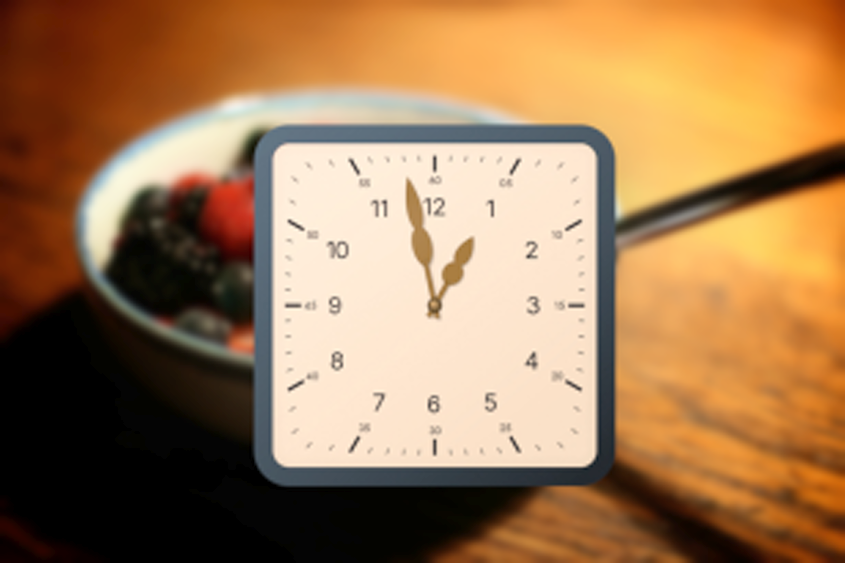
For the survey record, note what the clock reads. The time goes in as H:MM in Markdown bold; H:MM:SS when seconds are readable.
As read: **12:58**
